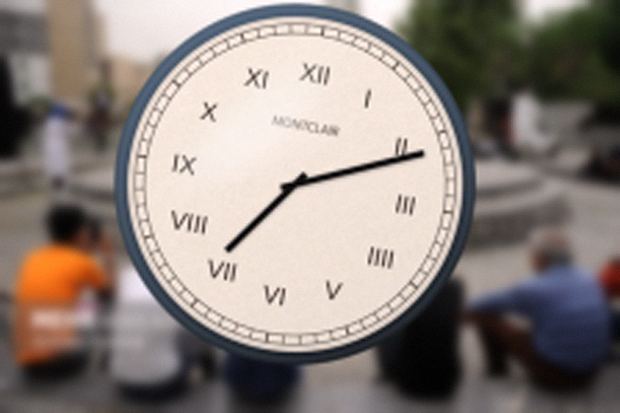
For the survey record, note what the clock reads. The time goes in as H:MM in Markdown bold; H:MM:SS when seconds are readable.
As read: **7:11**
